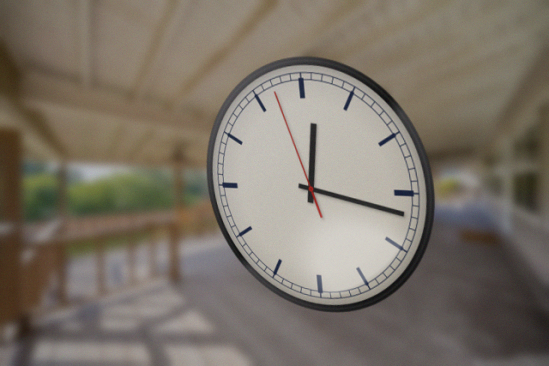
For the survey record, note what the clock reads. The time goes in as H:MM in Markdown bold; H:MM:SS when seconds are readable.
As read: **12:16:57**
